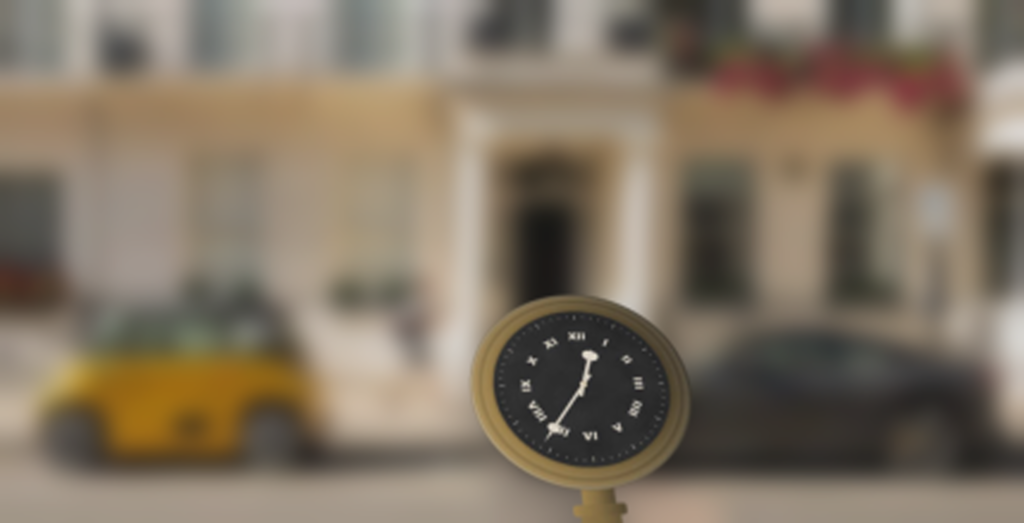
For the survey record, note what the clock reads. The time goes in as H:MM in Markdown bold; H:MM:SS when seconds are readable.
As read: **12:36**
